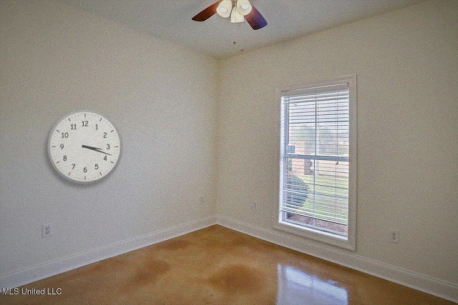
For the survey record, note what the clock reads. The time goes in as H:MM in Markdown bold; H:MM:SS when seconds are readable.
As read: **3:18**
